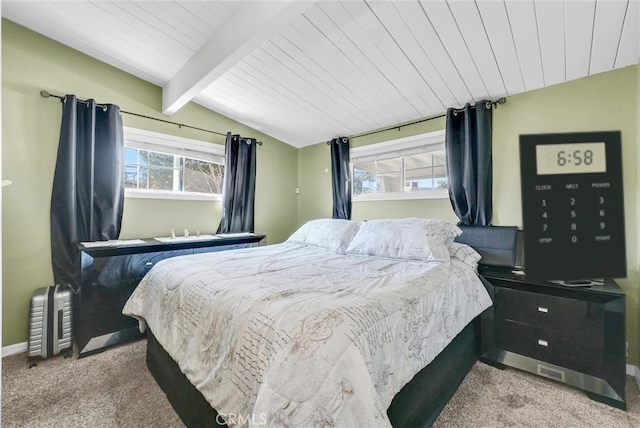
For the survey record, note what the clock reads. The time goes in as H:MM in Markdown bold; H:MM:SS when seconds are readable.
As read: **6:58**
